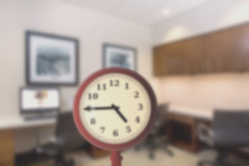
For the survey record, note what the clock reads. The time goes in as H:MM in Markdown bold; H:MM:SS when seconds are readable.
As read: **4:45**
